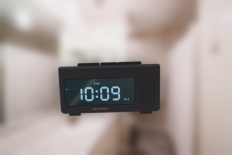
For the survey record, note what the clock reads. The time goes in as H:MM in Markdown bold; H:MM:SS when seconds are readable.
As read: **10:09**
